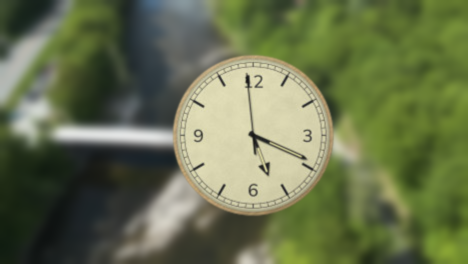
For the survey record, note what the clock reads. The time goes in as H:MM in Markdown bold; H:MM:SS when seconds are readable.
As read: **5:18:59**
